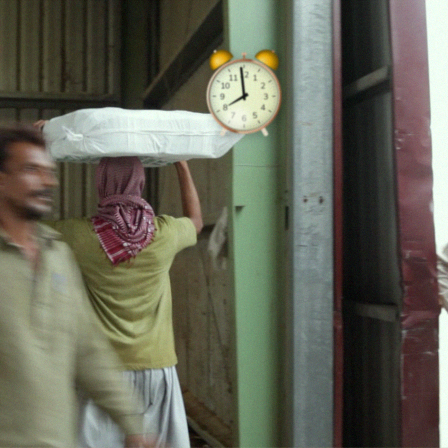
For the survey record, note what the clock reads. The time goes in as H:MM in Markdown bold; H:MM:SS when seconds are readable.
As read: **7:59**
